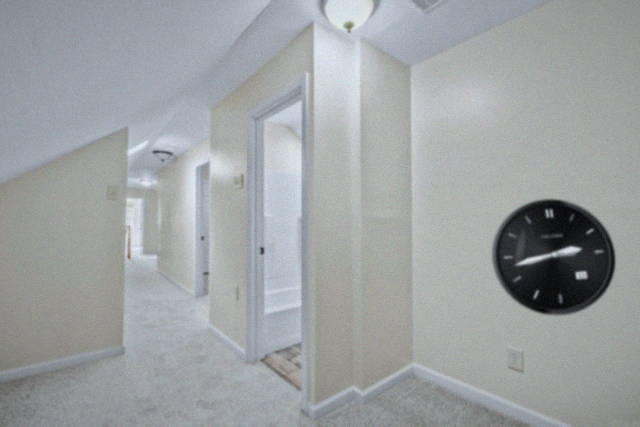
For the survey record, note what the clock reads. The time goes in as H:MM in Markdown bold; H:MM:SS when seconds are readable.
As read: **2:43**
